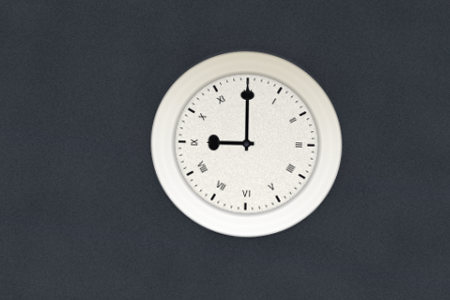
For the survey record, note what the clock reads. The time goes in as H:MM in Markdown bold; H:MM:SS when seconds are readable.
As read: **9:00**
